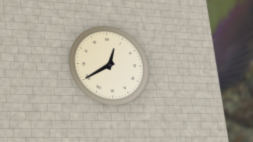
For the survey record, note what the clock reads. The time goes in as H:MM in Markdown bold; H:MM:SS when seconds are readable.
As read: **12:40**
